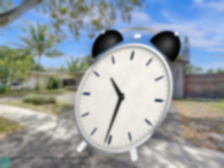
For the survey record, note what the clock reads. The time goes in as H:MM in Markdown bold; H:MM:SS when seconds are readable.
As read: **10:31**
